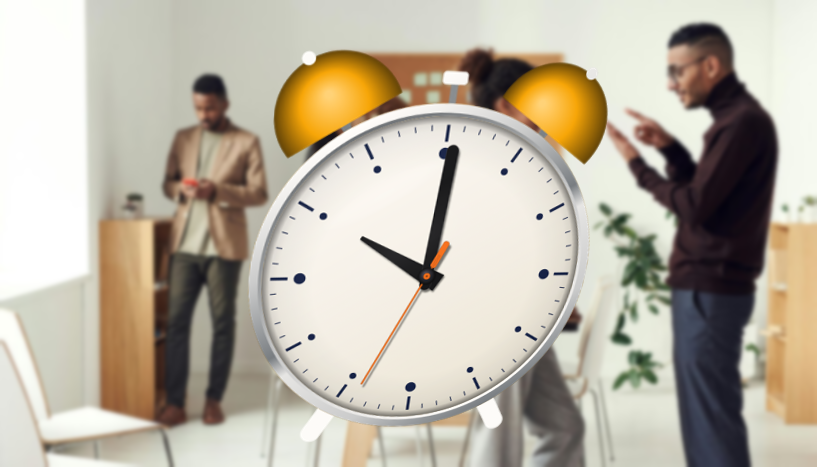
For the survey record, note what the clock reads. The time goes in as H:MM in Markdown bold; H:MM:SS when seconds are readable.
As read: **10:00:34**
